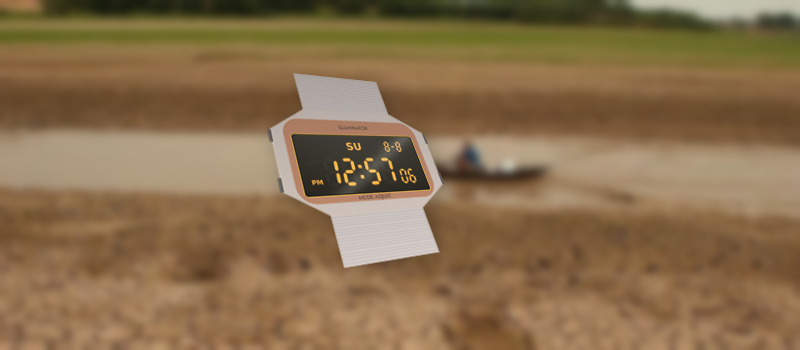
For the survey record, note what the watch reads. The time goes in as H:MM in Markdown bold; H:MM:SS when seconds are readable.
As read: **12:57:06**
